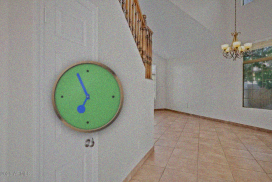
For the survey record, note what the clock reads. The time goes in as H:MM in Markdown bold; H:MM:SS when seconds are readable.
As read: **6:56**
